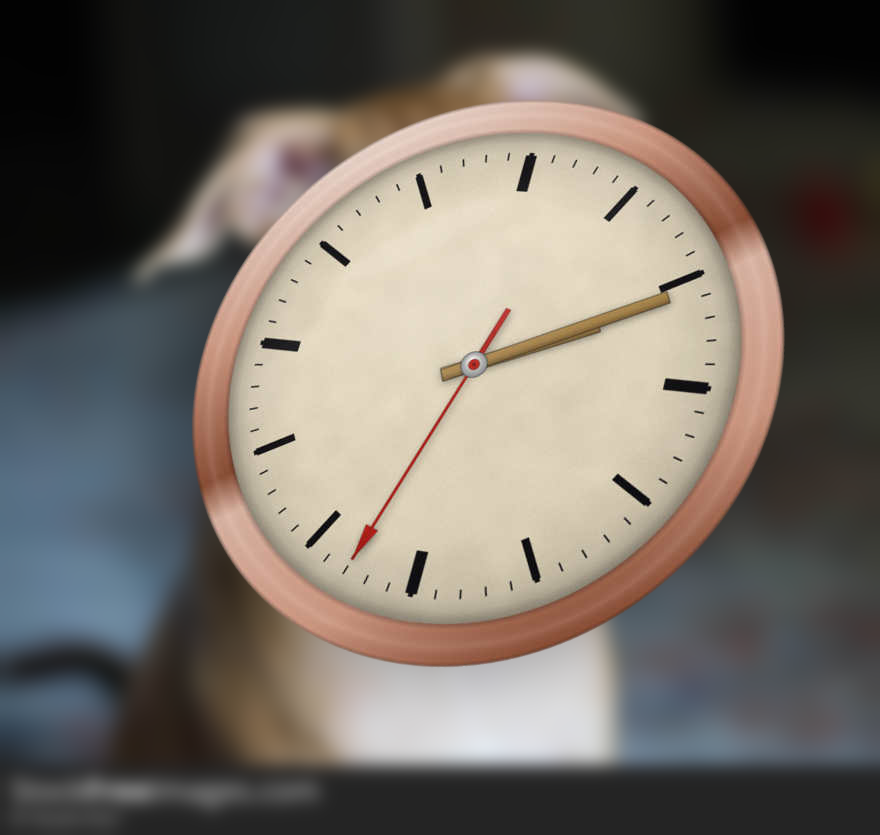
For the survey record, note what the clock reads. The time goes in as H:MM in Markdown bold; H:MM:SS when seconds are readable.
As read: **2:10:33**
